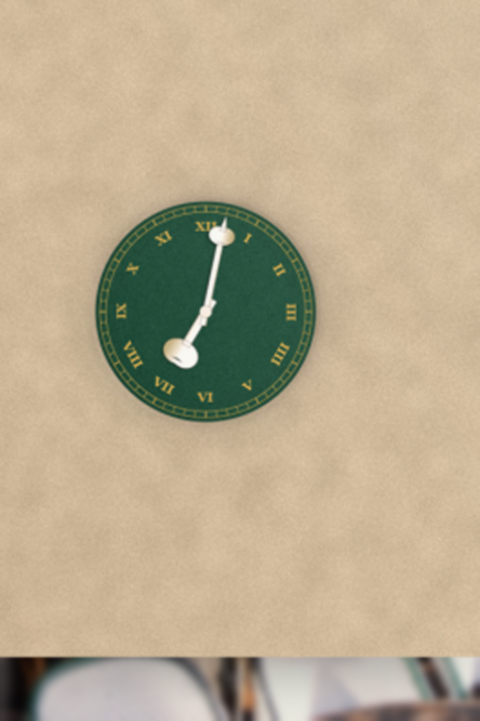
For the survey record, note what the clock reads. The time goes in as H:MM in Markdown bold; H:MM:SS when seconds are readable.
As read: **7:02**
